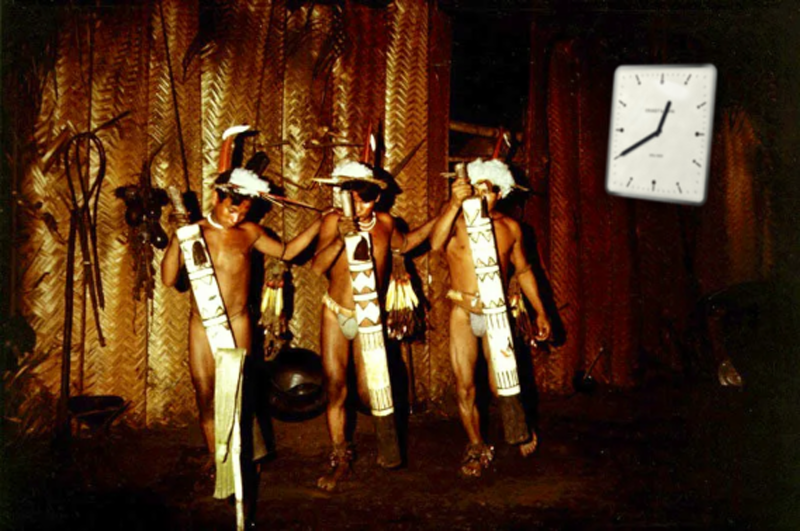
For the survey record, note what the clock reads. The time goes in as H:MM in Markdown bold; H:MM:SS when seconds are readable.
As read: **12:40**
